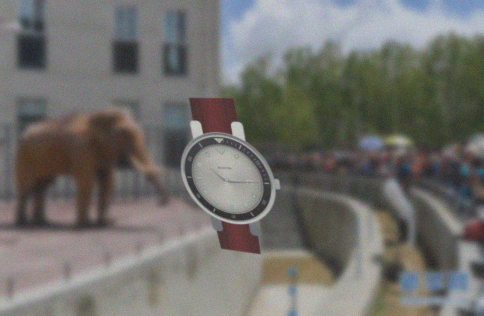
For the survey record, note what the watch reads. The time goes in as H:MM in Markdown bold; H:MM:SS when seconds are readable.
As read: **10:15**
